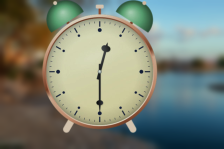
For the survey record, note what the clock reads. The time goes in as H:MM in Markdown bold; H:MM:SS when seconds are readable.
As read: **12:30**
